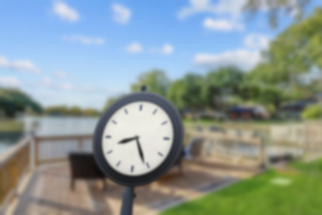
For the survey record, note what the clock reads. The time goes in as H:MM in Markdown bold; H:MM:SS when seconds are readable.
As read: **8:26**
